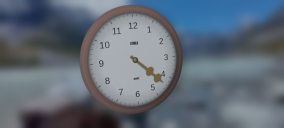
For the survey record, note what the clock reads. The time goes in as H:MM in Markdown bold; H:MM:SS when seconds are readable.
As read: **4:22**
